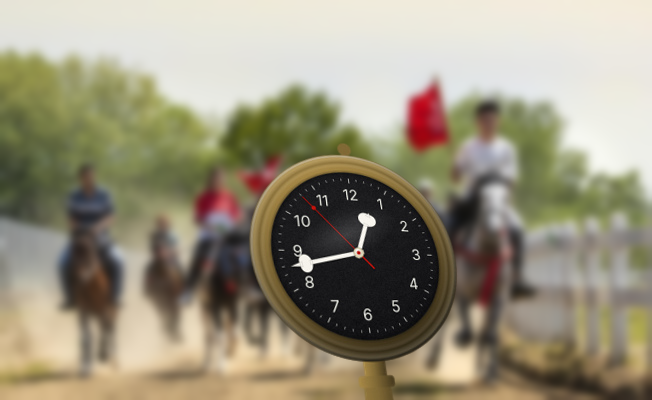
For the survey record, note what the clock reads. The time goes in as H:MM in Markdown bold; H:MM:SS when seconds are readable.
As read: **12:42:53**
